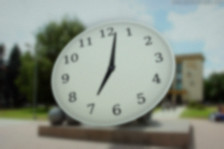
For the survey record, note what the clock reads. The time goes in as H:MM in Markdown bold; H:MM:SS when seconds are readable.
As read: **7:02**
